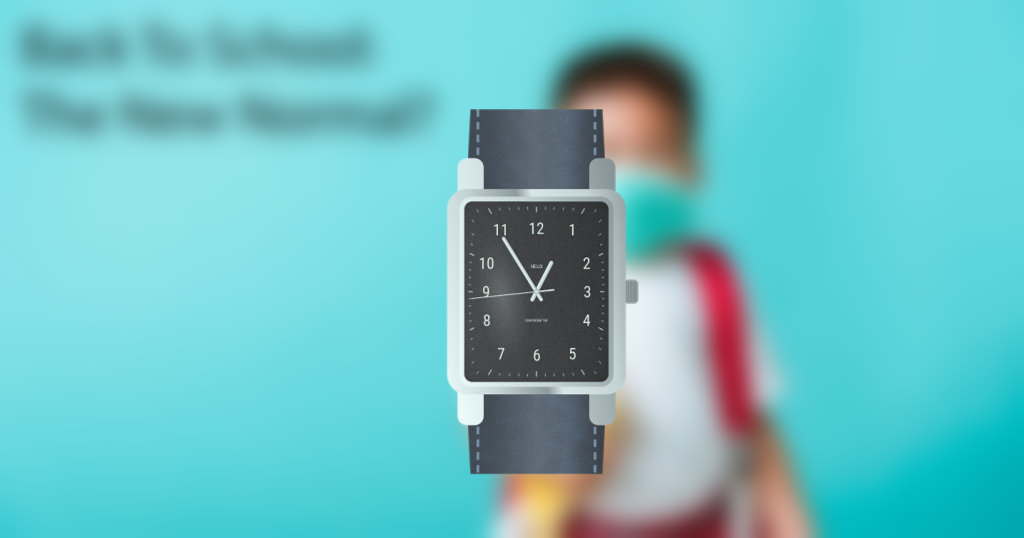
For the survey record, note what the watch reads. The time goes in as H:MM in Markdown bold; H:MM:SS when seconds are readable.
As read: **12:54:44**
